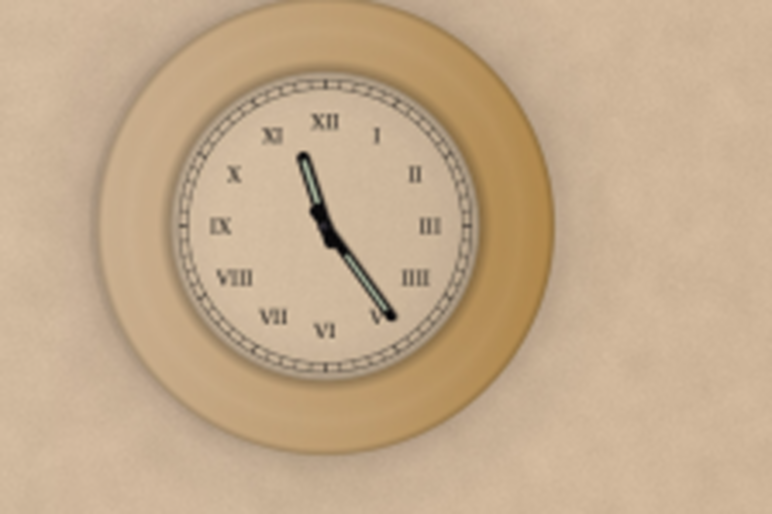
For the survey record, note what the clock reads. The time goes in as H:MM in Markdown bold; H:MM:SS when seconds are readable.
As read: **11:24**
